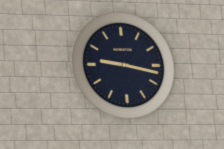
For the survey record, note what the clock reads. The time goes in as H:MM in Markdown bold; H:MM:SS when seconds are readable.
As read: **9:17**
